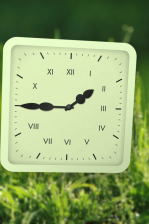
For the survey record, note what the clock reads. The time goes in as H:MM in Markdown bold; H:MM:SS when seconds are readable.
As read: **1:45**
